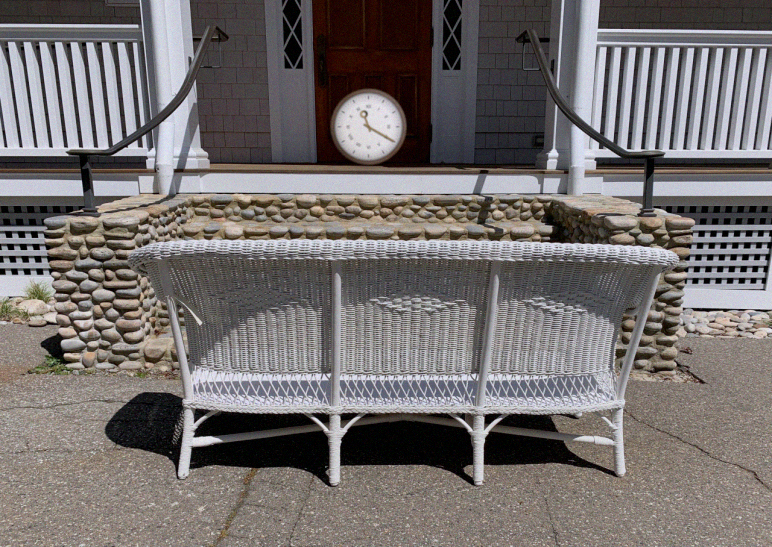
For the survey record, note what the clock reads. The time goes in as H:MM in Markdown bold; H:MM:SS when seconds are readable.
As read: **11:20**
